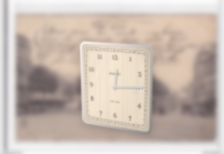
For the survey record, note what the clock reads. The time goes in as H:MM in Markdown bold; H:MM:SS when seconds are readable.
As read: **12:14**
